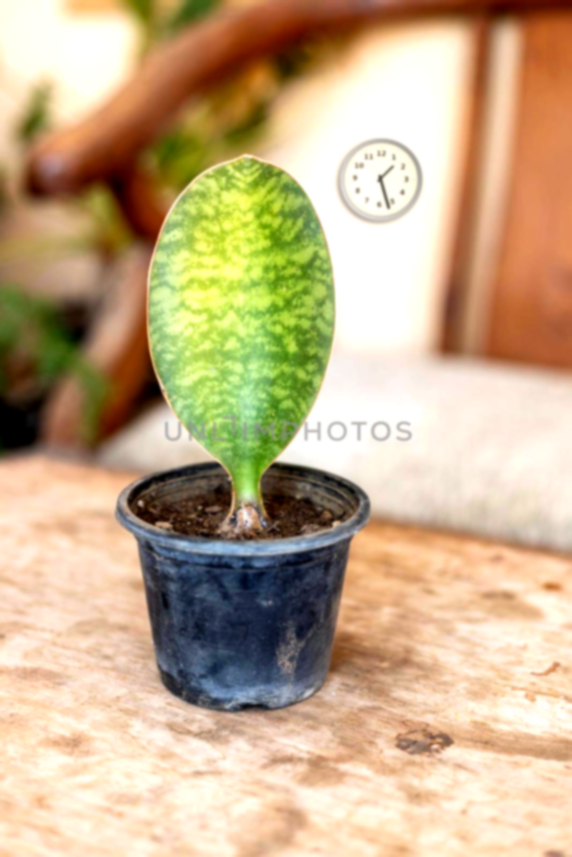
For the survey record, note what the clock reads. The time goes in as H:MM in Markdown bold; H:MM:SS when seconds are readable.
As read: **1:27**
